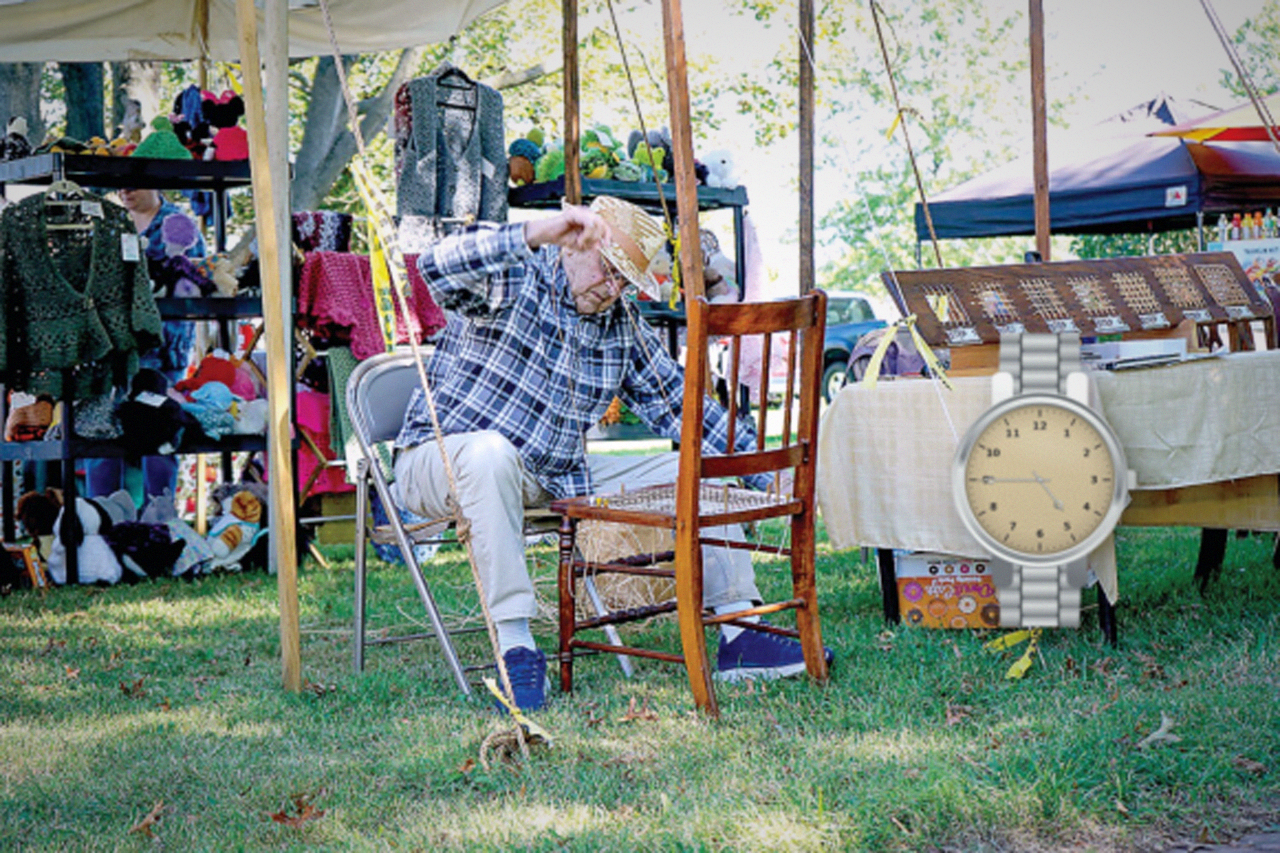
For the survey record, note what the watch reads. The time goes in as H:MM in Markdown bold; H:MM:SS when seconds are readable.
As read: **4:45**
